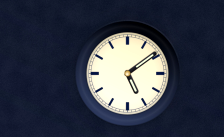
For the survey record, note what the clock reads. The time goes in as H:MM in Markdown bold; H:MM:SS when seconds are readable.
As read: **5:09**
